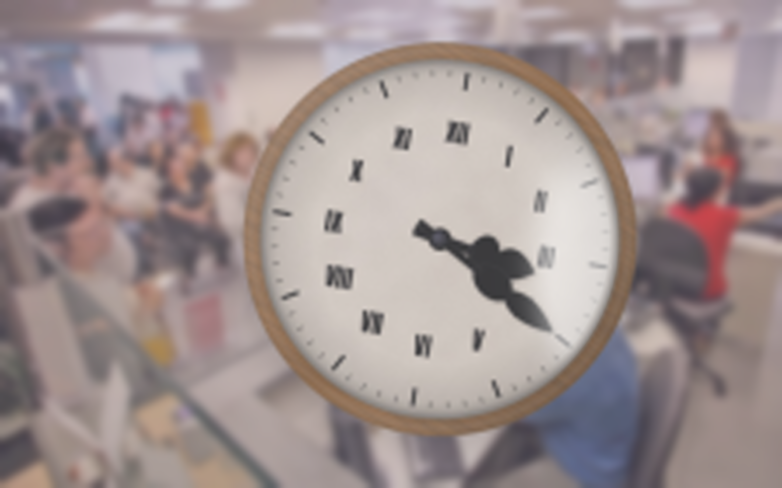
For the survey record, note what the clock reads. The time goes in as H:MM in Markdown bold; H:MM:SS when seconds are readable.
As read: **3:20**
